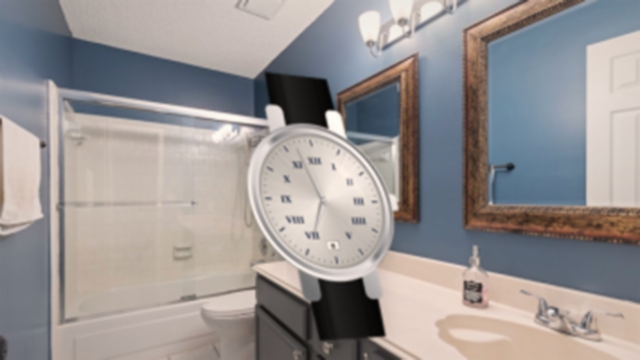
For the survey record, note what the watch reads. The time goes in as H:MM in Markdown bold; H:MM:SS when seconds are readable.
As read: **6:57**
